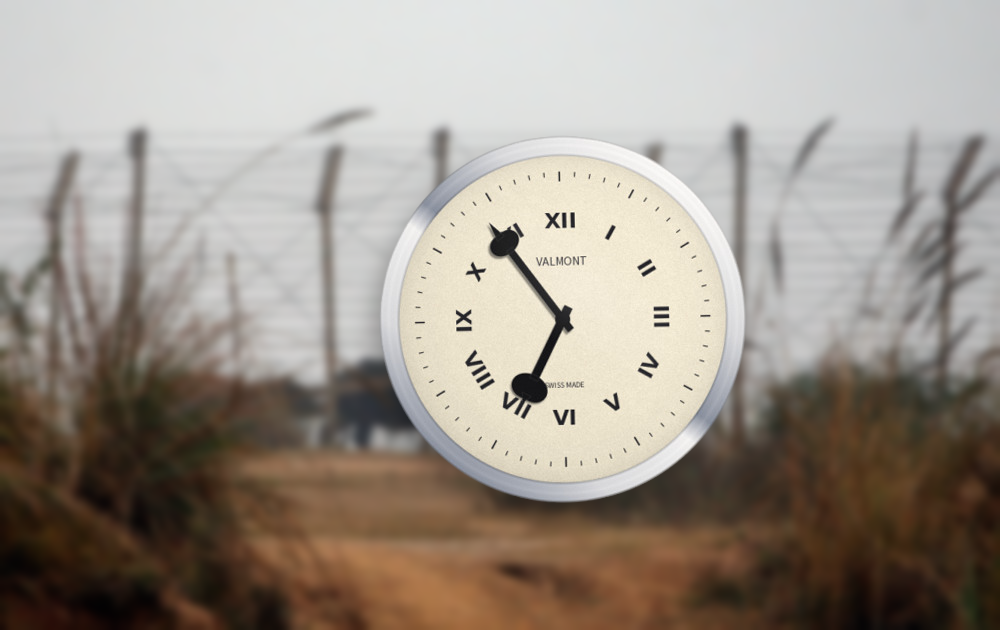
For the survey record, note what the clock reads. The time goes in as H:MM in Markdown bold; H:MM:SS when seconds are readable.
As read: **6:54**
